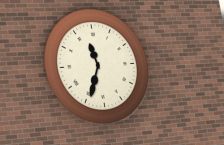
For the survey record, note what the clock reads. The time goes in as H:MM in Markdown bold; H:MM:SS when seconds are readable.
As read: **11:34**
